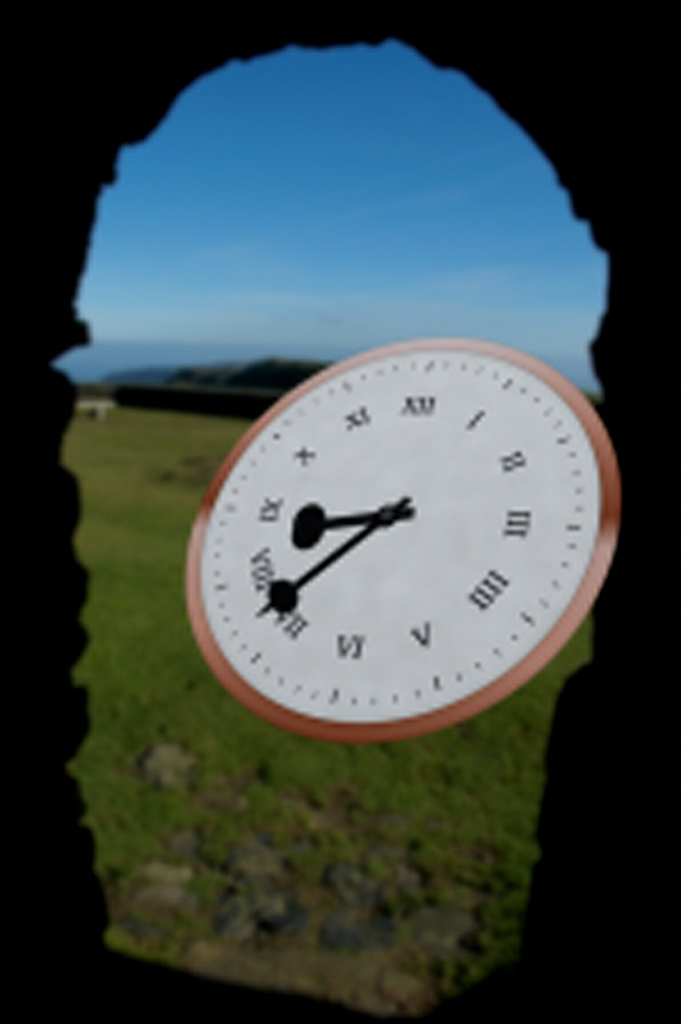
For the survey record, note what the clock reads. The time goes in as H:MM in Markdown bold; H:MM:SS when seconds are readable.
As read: **8:37**
